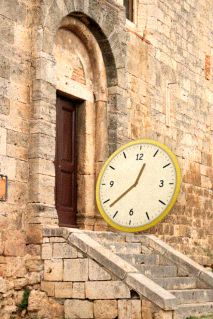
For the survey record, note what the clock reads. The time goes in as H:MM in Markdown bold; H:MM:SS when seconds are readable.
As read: **12:38**
